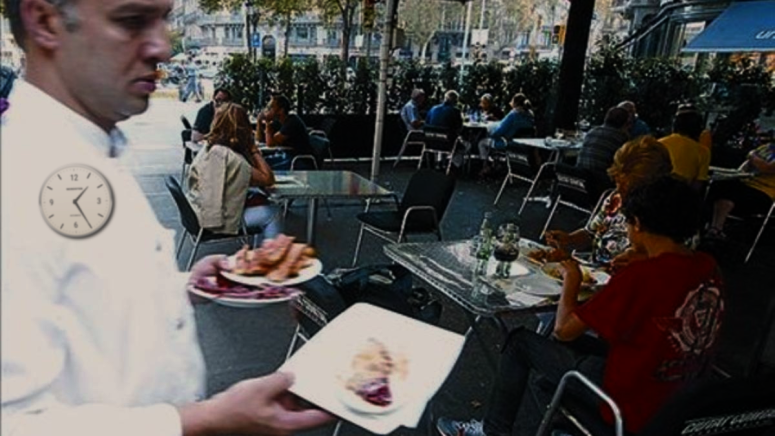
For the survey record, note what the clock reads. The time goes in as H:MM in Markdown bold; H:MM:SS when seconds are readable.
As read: **1:25**
